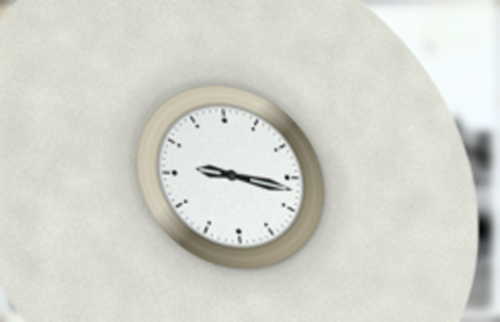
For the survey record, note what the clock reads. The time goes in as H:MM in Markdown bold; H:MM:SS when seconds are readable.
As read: **9:17**
